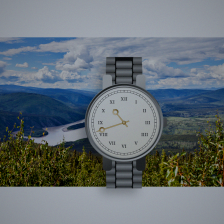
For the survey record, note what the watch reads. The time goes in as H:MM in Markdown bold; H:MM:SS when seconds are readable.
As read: **10:42**
